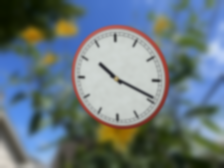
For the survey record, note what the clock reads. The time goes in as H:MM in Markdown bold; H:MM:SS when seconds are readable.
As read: **10:19**
